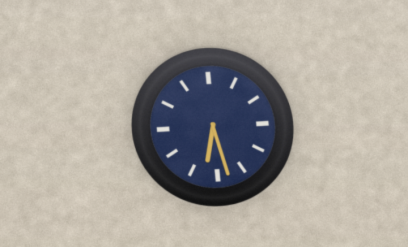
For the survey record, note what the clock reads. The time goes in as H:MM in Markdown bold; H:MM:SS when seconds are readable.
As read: **6:28**
